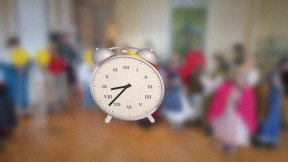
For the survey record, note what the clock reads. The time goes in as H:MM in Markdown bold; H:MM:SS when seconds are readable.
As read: **8:37**
